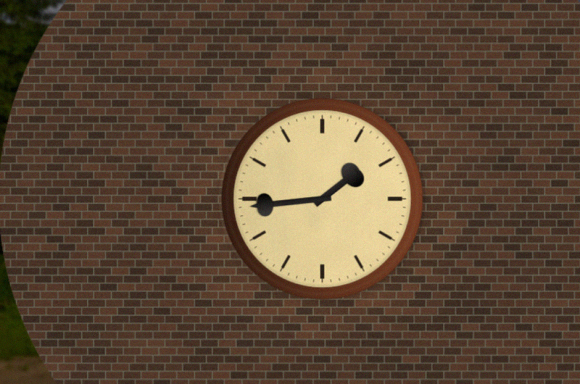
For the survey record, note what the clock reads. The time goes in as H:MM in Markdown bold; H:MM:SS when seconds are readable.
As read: **1:44**
